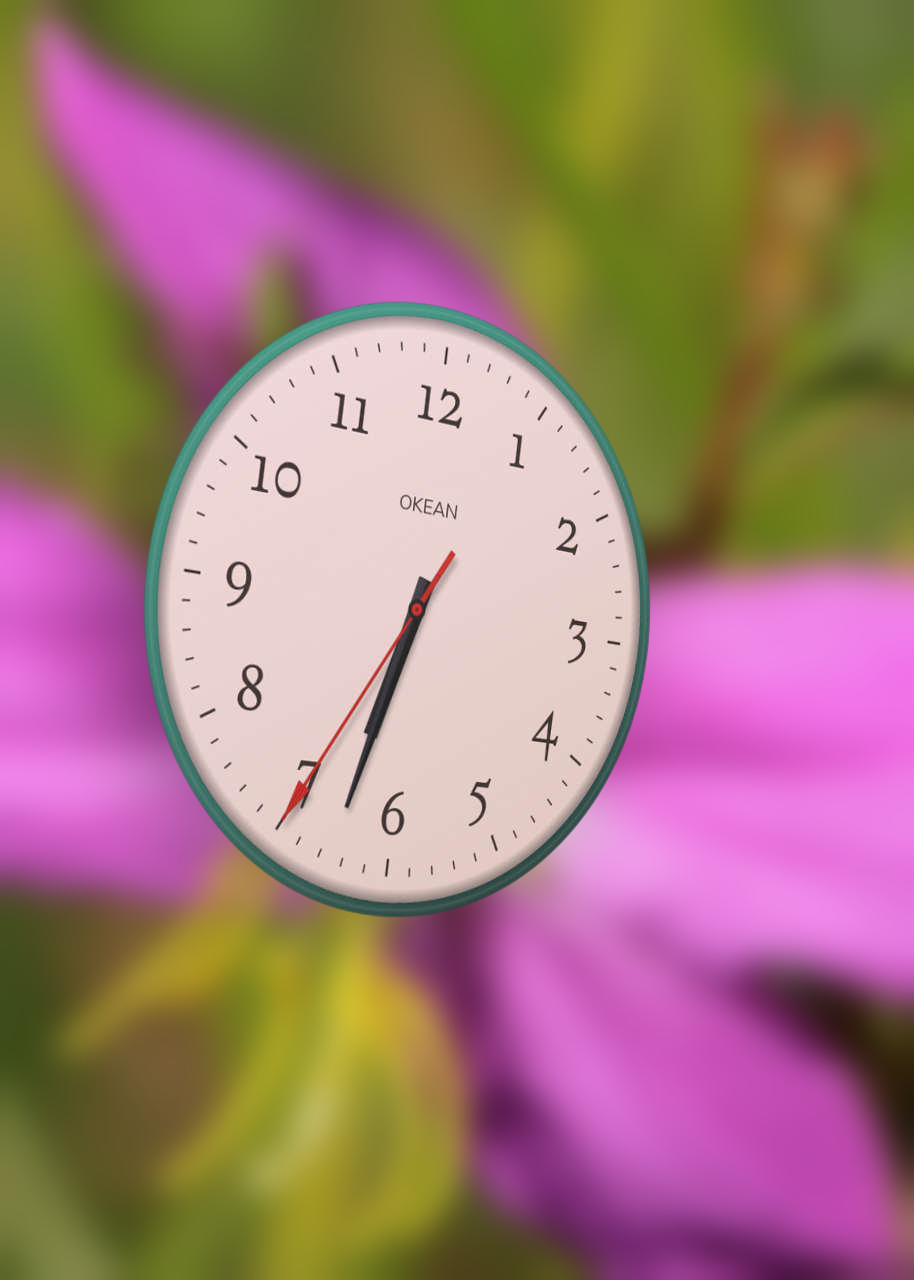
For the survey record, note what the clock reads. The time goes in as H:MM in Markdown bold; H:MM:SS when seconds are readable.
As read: **6:32:35**
